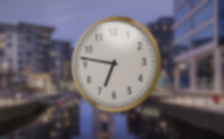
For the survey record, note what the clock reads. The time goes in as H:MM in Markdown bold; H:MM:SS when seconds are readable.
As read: **6:47**
